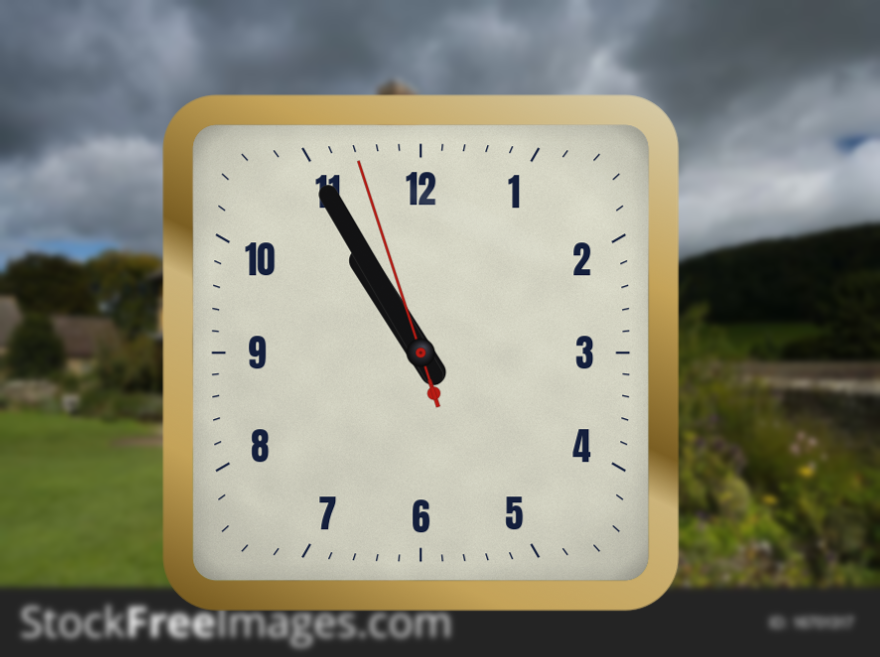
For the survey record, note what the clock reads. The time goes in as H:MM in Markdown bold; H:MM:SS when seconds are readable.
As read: **10:54:57**
